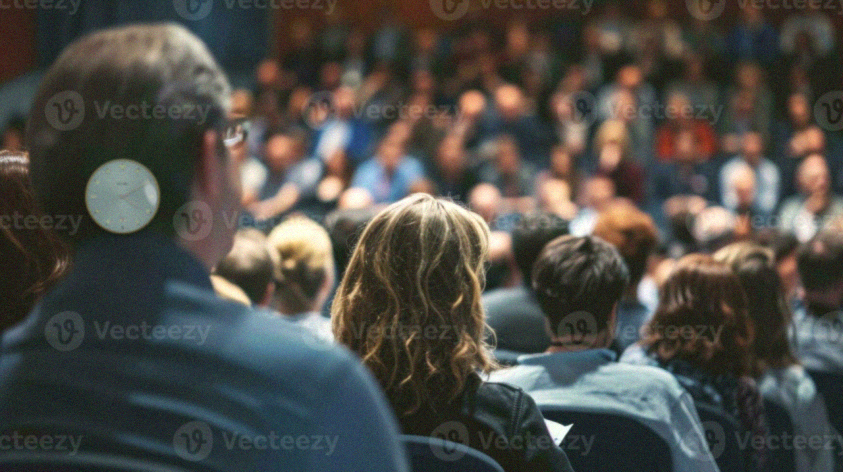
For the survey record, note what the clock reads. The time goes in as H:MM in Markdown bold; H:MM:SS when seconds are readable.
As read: **4:10**
